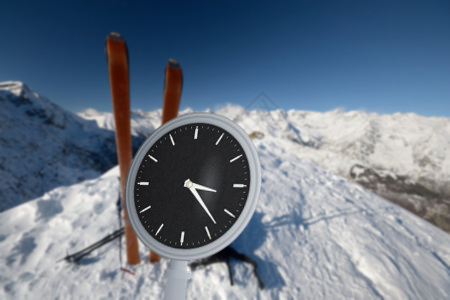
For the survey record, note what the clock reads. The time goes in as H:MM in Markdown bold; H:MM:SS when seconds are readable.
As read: **3:23**
